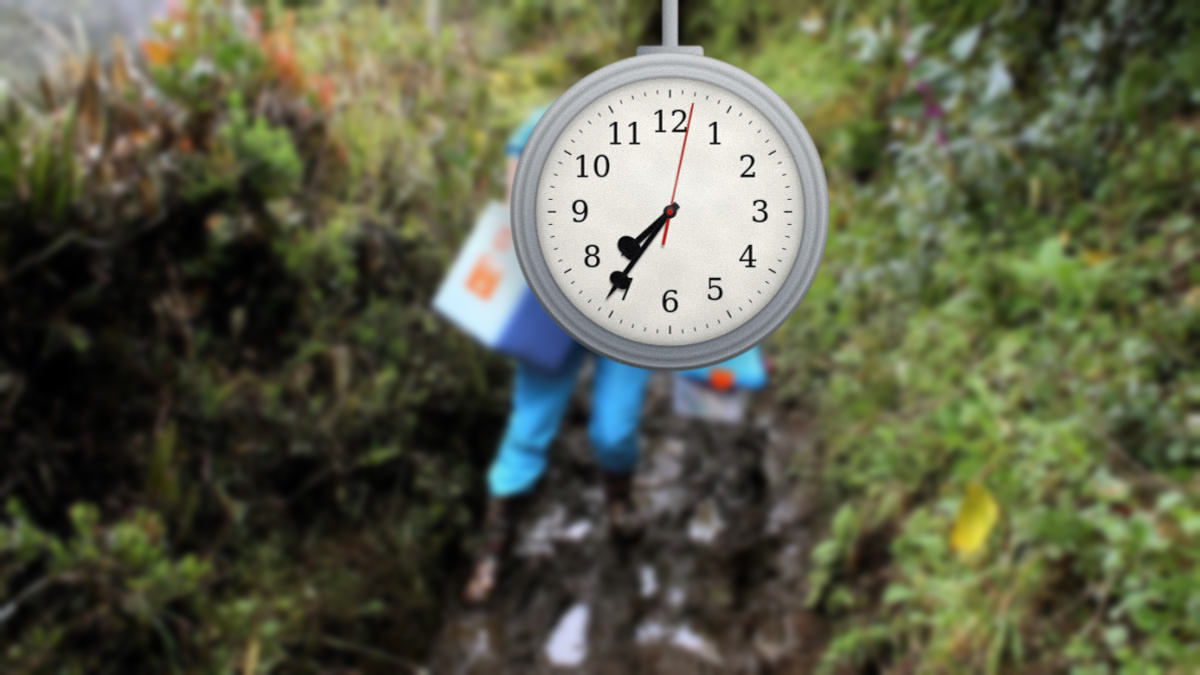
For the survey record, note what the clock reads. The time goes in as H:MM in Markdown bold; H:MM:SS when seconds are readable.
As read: **7:36:02**
